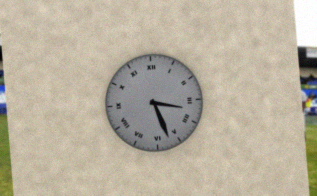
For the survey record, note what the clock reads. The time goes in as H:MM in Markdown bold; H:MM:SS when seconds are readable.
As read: **3:27**
